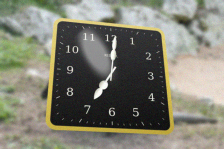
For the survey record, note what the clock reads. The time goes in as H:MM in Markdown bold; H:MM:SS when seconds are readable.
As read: **7:01**
